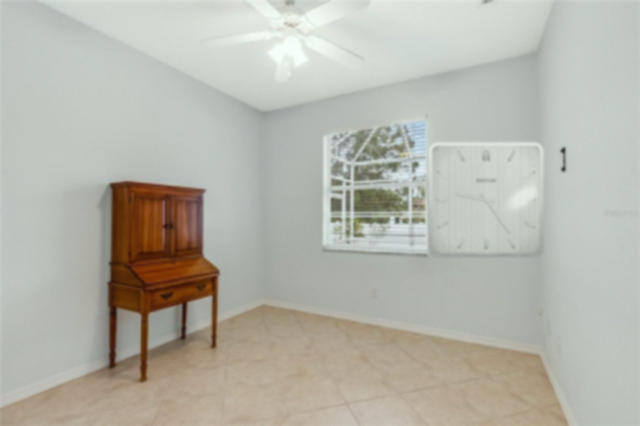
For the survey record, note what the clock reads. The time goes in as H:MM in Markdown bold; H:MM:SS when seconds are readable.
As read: **9:24**
